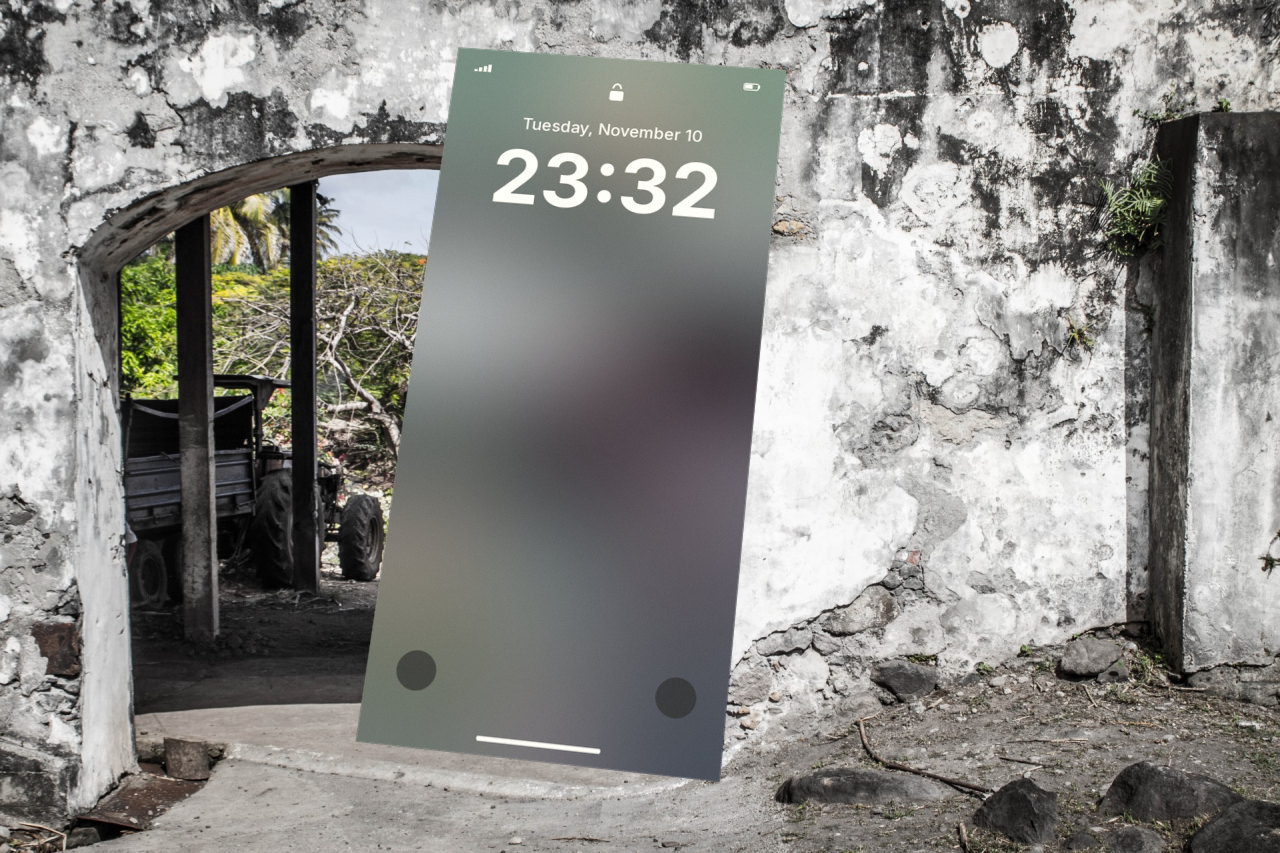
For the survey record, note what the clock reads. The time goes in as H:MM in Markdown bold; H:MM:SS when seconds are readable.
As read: **23:32**
